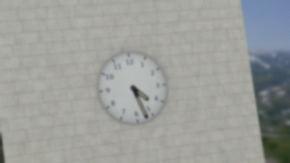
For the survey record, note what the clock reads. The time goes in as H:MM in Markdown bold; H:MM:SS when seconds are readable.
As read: **4:27**
